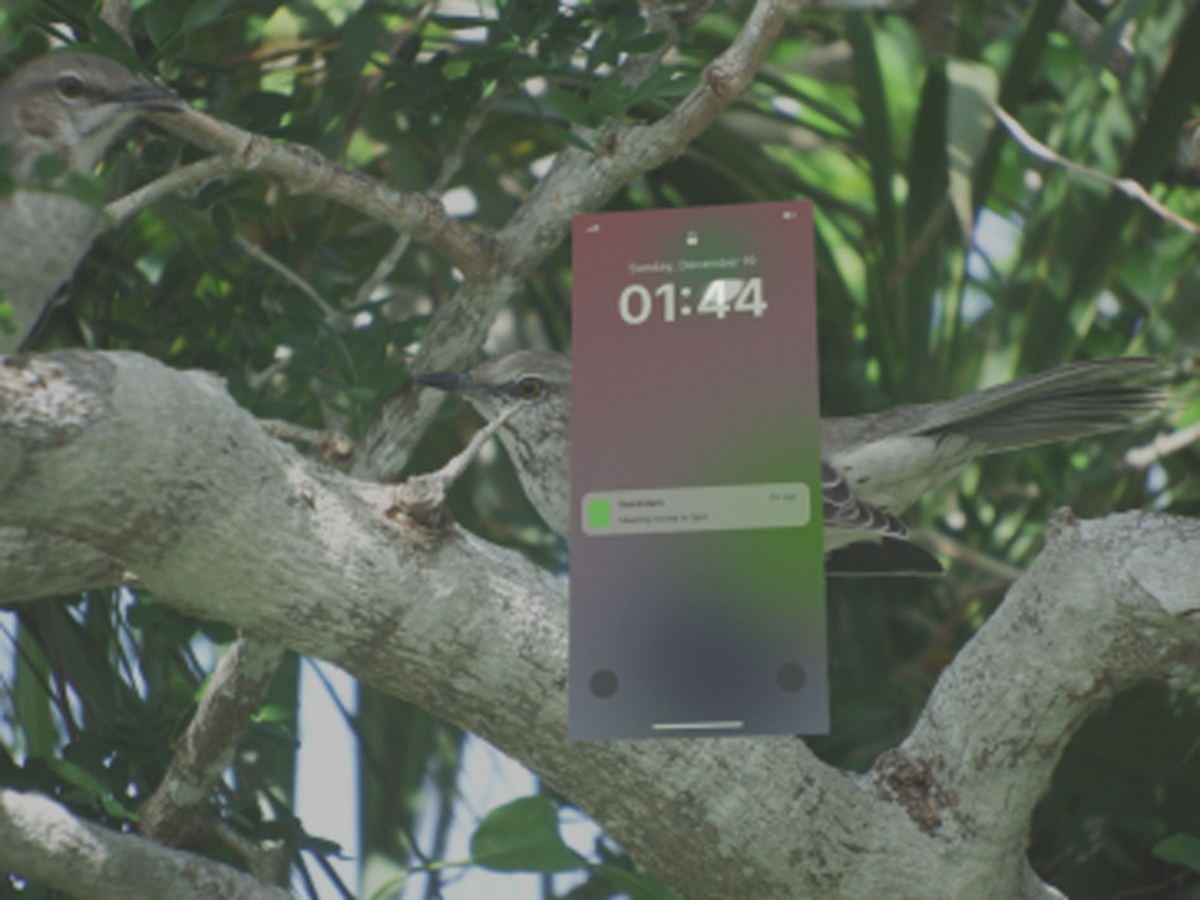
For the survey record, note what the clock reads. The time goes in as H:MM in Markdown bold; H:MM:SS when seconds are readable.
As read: **1:44**
